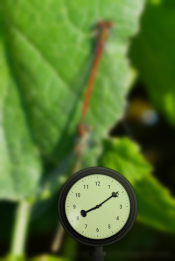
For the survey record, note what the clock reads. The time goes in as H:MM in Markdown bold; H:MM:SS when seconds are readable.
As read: **8:09**
